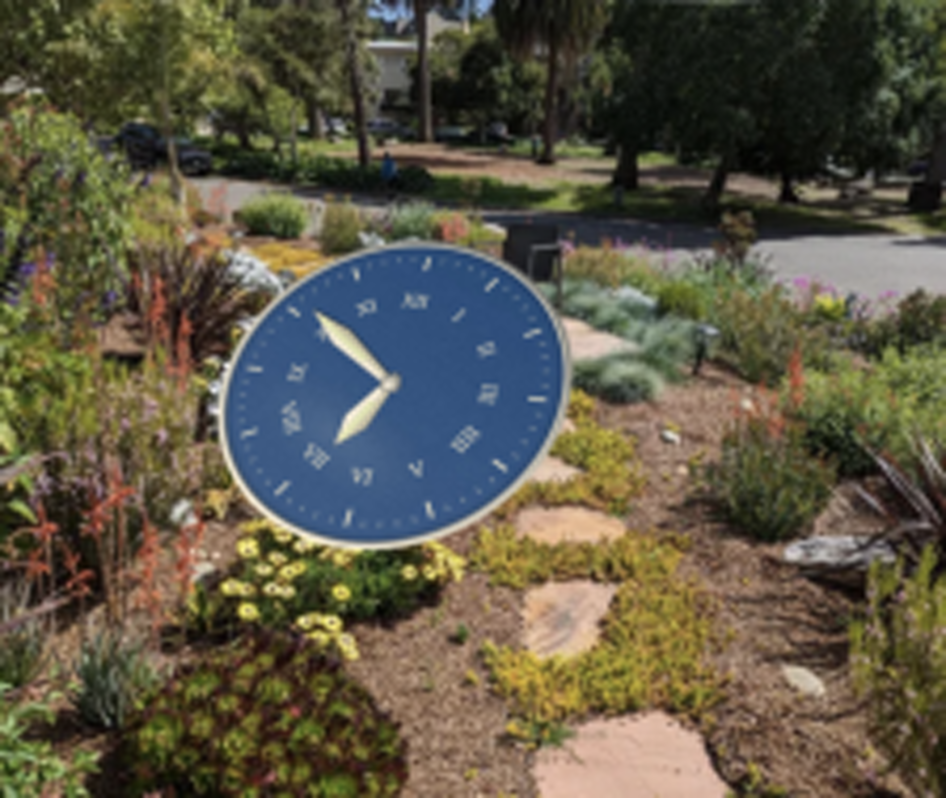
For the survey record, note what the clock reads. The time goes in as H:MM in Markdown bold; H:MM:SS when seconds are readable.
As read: **6:51**
